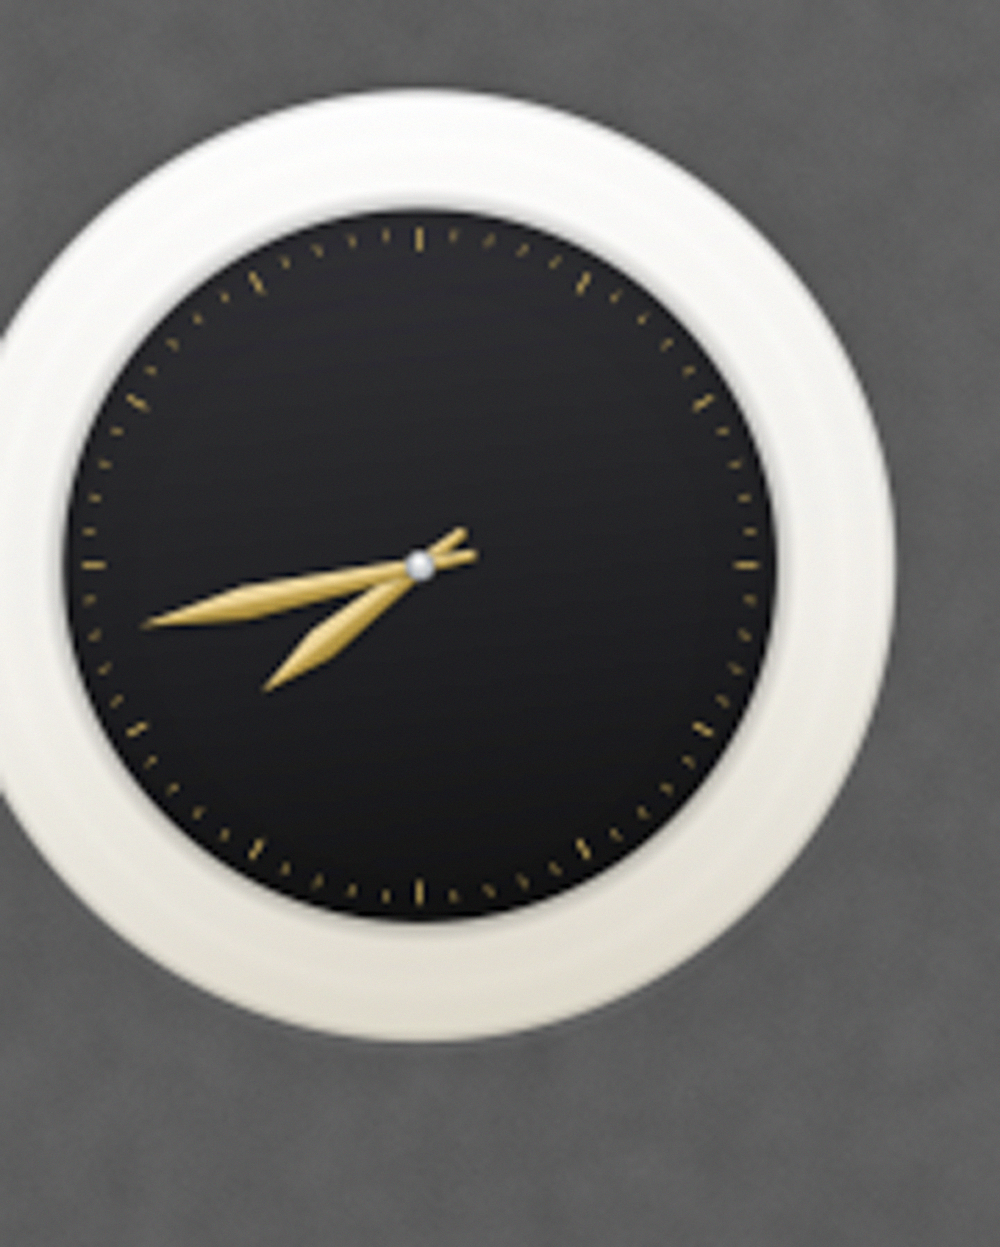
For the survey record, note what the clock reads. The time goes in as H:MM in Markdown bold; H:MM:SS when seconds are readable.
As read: **7:43**
